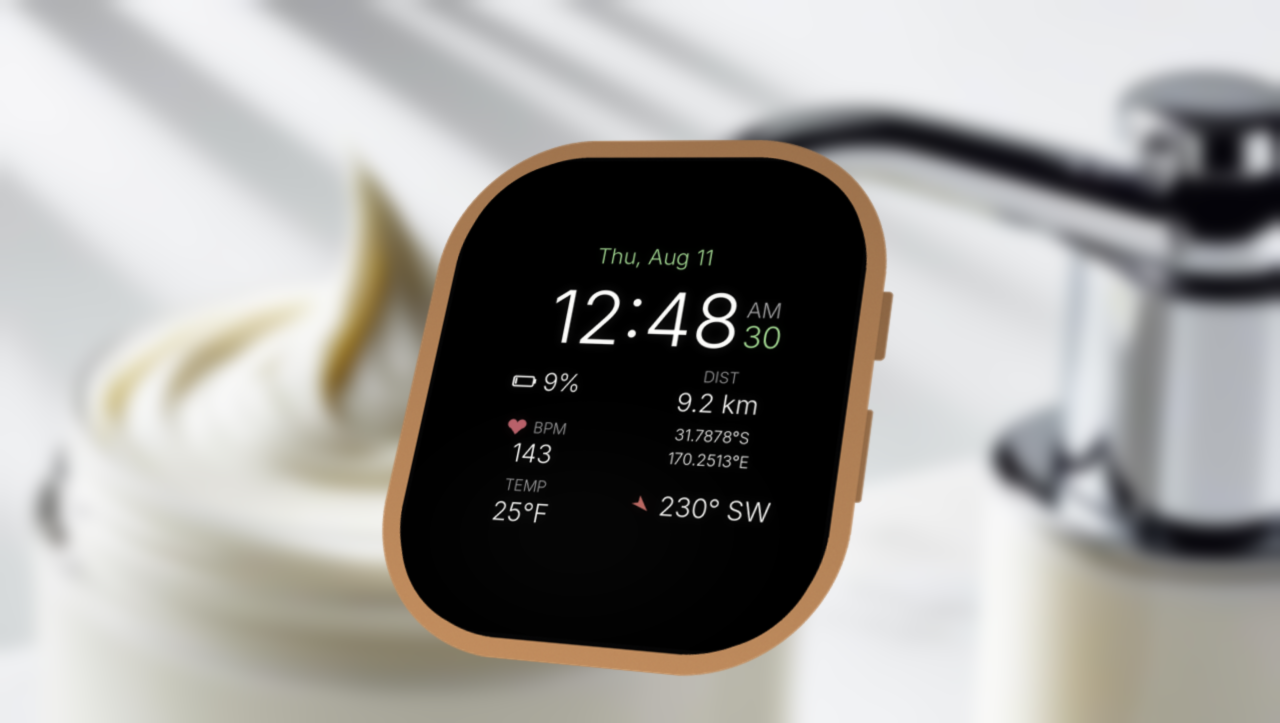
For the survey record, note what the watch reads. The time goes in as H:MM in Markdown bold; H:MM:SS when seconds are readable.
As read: **12:48:30**
